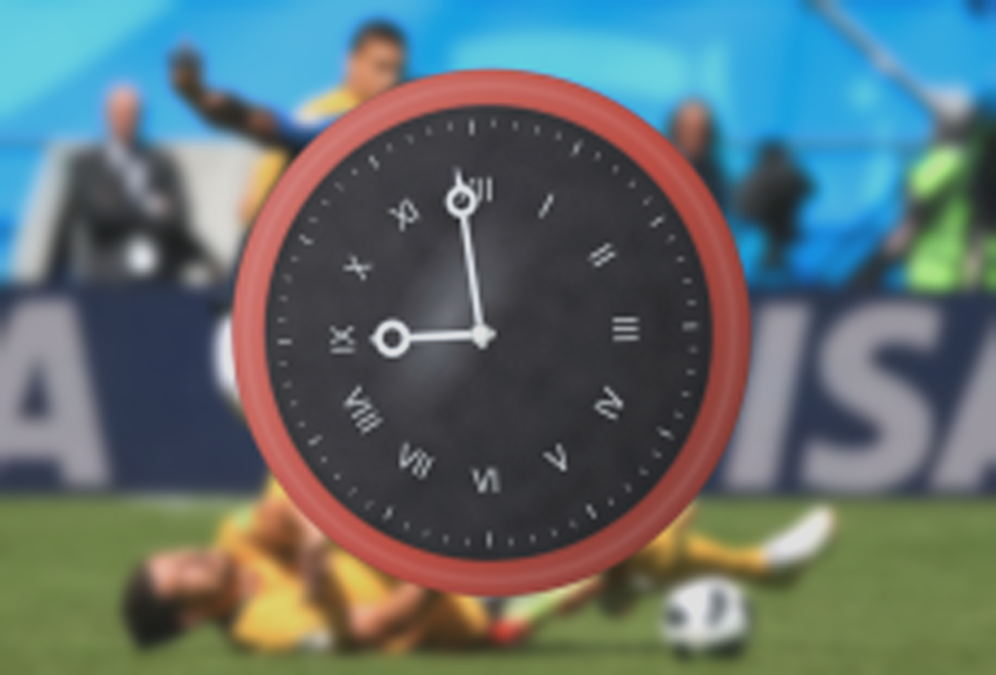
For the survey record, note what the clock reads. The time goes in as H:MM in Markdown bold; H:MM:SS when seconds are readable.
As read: **8:59**
